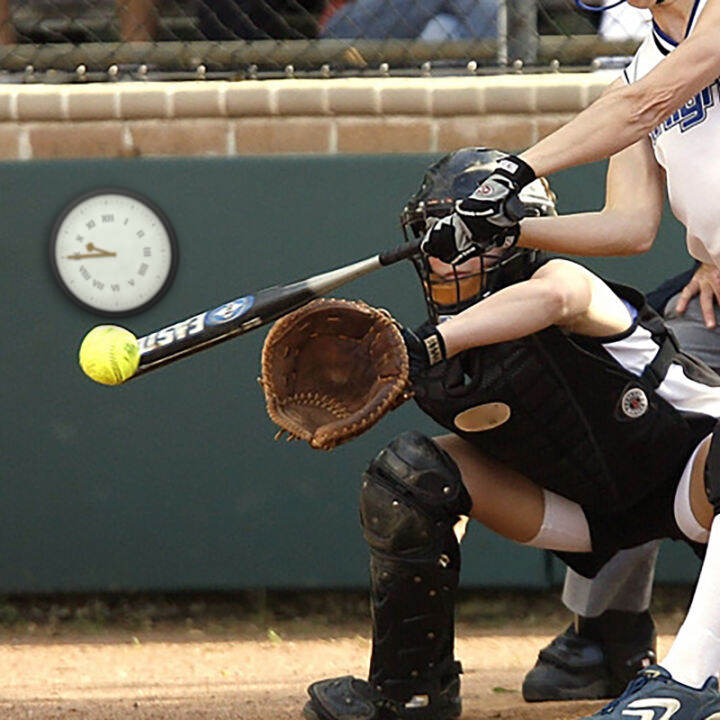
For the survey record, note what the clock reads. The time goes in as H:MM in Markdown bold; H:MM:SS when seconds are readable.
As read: **9:45**
